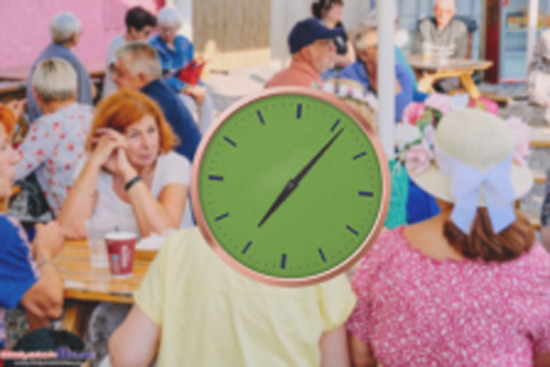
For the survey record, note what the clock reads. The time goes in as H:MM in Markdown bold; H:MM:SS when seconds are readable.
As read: **7:06**
